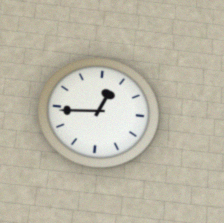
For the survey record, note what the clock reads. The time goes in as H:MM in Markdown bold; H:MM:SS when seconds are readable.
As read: **12:44**
